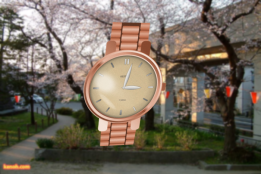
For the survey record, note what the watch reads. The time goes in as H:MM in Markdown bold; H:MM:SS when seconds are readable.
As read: **3:02**
